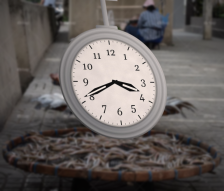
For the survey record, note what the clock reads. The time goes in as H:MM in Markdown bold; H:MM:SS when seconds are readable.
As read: **3:41**
